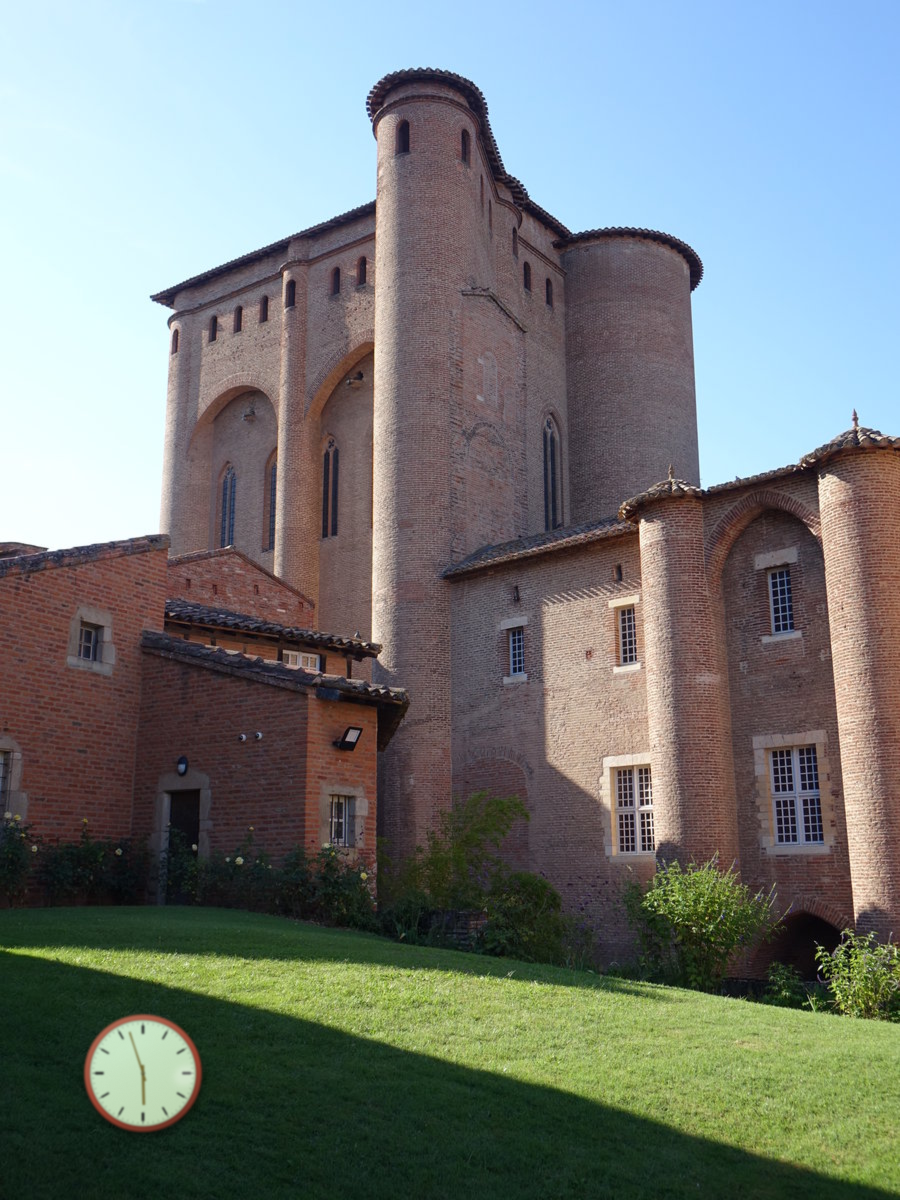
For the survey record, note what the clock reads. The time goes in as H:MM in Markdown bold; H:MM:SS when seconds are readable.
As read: **5:57**
